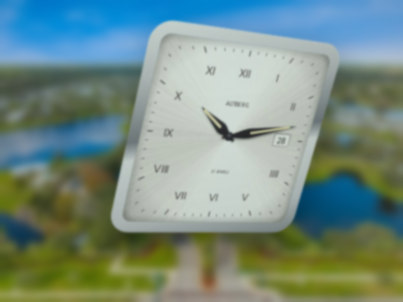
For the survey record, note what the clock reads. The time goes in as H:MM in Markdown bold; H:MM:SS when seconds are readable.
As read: **10:13**
